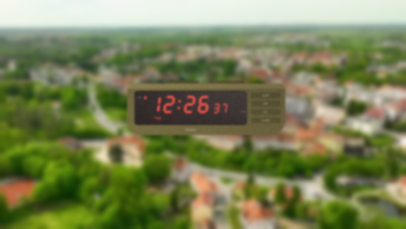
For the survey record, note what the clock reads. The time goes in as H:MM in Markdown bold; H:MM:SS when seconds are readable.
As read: **12:26**
